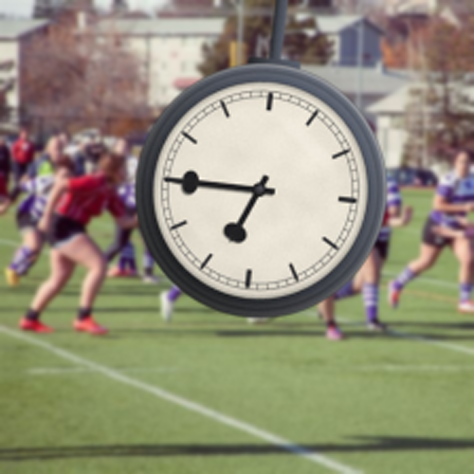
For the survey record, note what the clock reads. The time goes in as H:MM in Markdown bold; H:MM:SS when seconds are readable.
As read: **6:45**
